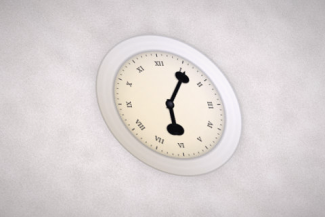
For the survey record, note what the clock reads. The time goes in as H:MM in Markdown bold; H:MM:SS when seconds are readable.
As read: **6:06**
